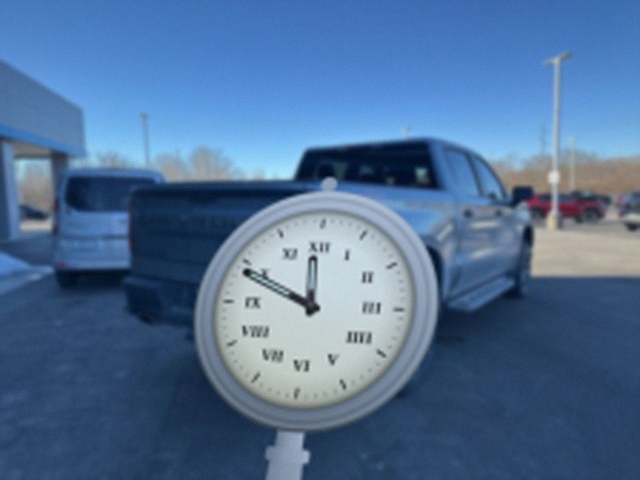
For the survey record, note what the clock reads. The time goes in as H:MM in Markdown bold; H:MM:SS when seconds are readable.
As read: **11:49**
